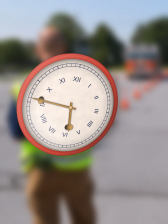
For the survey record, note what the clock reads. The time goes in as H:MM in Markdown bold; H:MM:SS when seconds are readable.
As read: **5:46**
